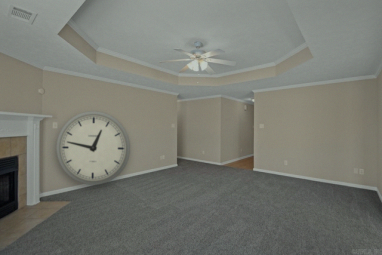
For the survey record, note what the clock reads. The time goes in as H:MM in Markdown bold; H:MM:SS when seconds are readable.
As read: **12:47**
